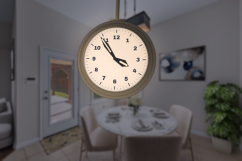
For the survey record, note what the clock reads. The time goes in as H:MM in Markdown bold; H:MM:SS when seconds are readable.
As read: **3:54**
